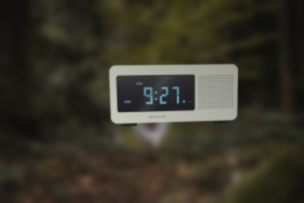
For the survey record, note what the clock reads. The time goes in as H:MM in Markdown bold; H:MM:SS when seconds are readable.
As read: **9:27**
